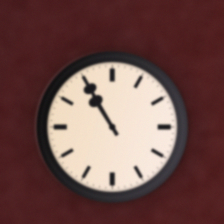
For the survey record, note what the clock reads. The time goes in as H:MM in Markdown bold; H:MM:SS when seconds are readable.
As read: **10:55**
